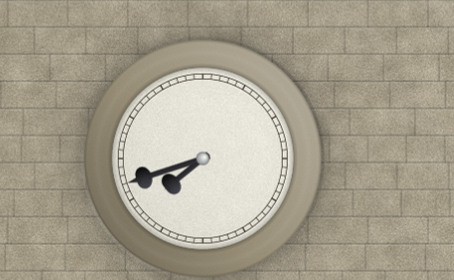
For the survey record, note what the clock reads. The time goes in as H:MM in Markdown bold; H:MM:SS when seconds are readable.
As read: **7:42**
